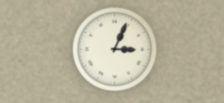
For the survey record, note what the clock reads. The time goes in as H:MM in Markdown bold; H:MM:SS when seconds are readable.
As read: **3:04**
